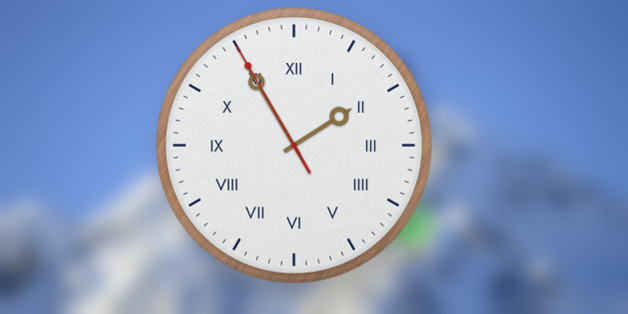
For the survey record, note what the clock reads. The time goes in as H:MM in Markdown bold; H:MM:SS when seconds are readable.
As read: **1:54:55**
